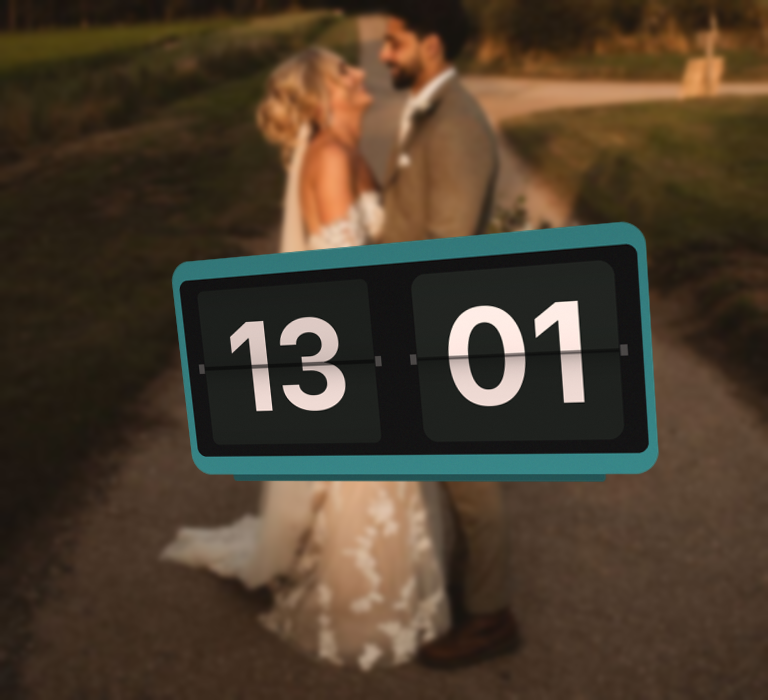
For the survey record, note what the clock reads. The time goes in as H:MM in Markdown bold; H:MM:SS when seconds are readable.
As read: **13:01**
